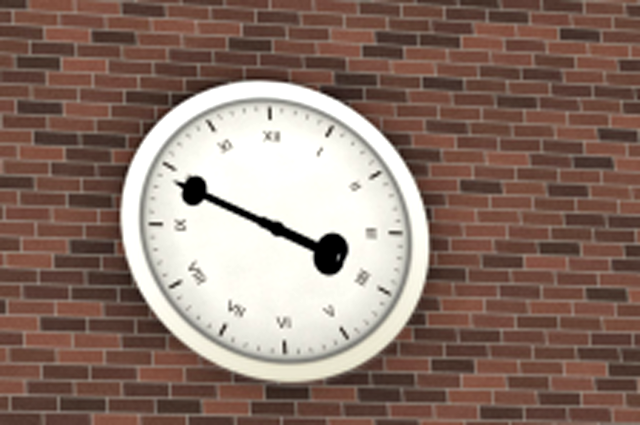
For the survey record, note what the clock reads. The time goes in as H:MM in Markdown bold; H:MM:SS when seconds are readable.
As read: **3:49**
